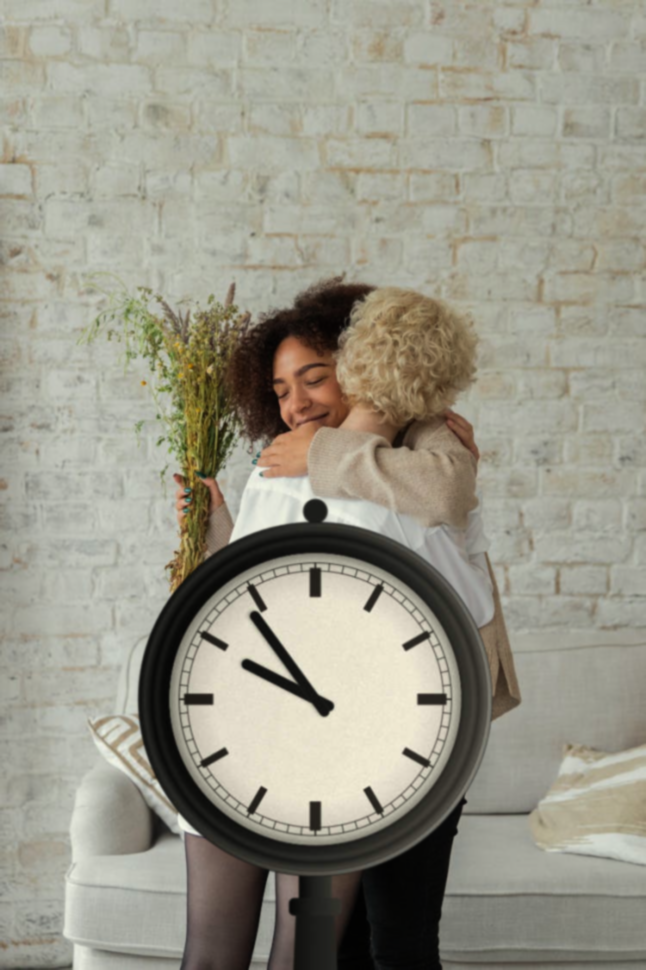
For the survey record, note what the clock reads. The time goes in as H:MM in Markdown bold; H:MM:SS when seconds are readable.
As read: **9:54**
